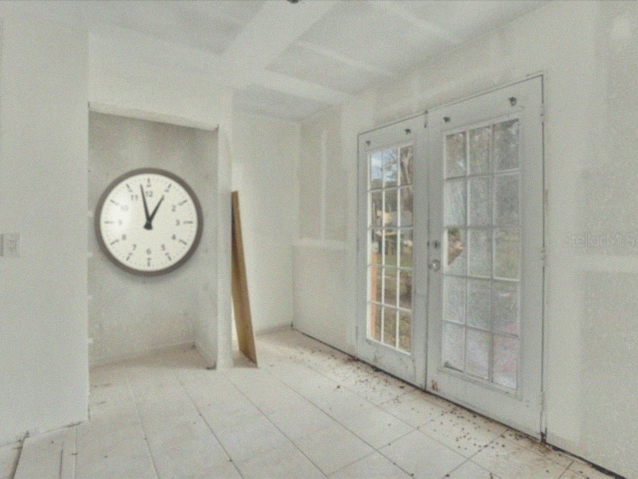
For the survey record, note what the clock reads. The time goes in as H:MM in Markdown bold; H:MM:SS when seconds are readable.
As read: **12:58**
